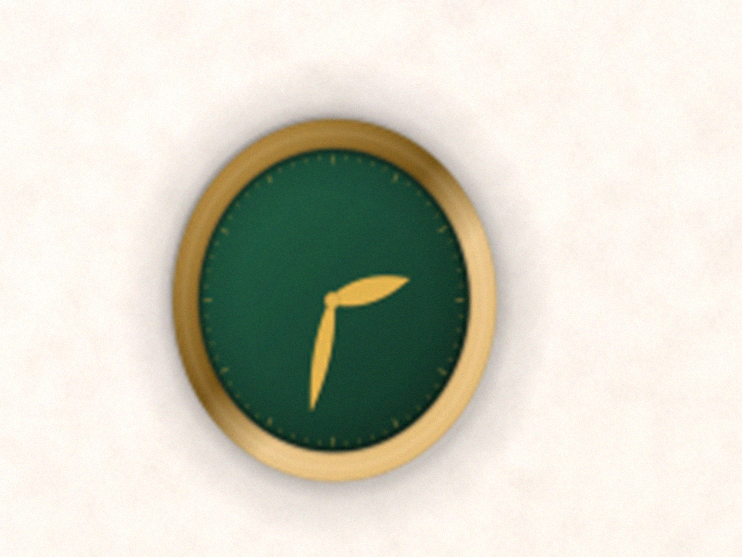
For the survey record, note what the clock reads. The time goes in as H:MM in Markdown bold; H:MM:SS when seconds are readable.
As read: **2:32**
